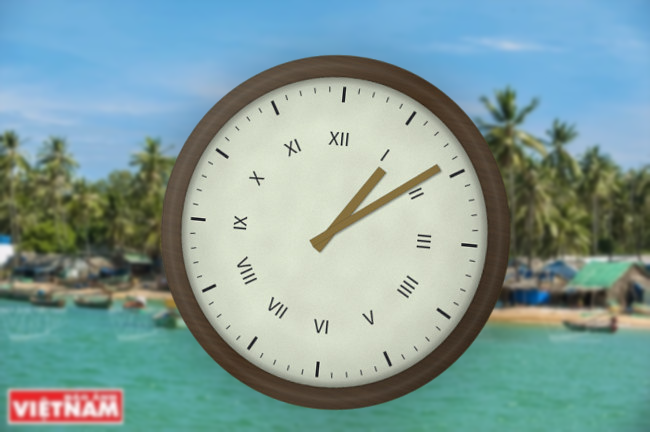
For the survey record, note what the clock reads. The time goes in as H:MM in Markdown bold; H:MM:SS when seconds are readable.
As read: **1:09**
